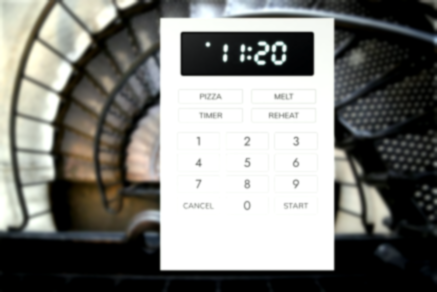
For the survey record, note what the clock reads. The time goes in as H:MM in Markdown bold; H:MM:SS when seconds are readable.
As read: **11:20**
